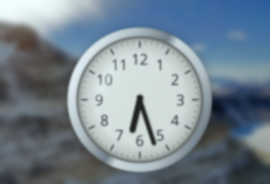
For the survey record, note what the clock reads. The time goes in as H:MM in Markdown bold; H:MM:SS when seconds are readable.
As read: **6:27**
